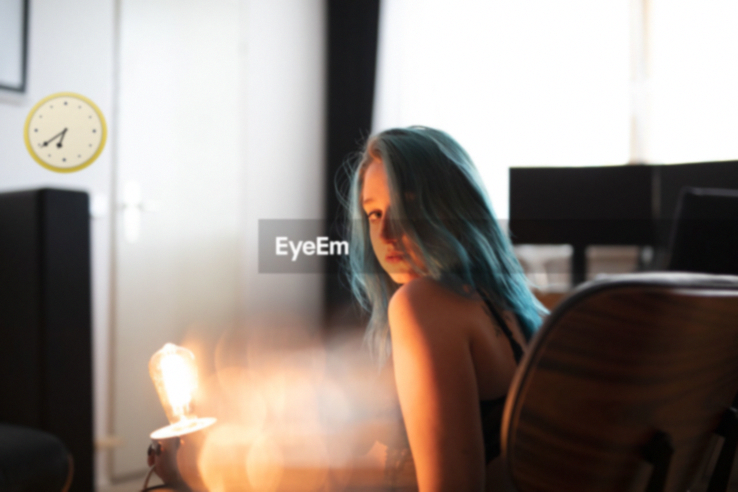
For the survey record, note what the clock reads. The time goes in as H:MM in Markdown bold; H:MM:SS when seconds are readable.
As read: **6:39**
